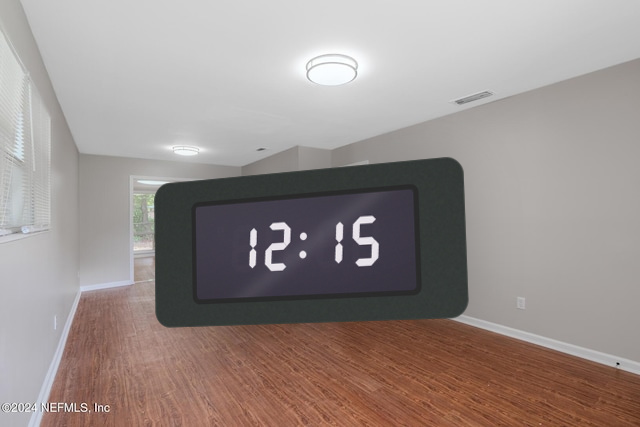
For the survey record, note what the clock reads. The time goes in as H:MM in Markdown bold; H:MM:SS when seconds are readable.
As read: **12:15**
